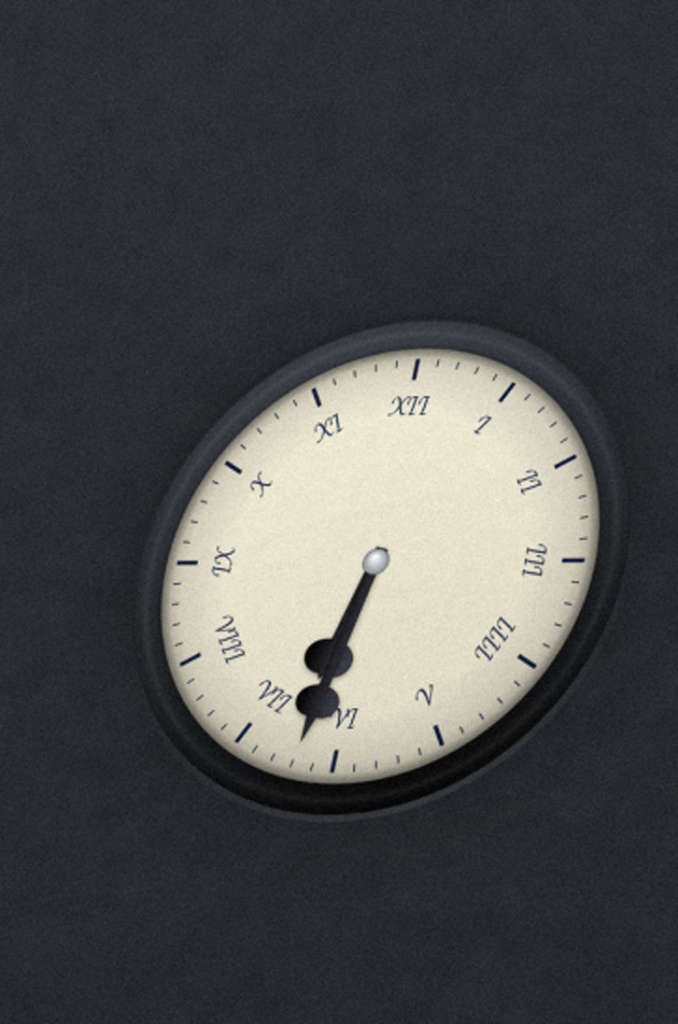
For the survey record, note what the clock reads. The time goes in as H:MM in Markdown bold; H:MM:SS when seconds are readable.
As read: **6:32**
